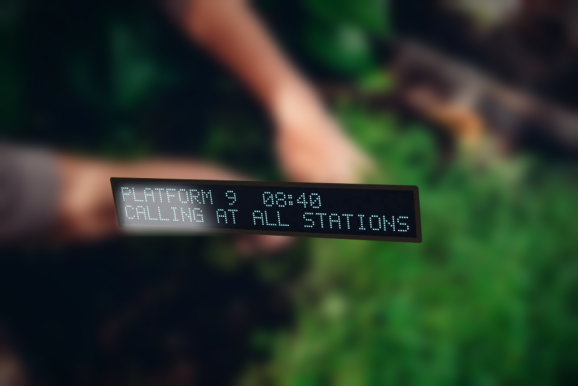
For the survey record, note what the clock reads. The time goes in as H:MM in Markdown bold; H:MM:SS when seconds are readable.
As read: **8:40**
